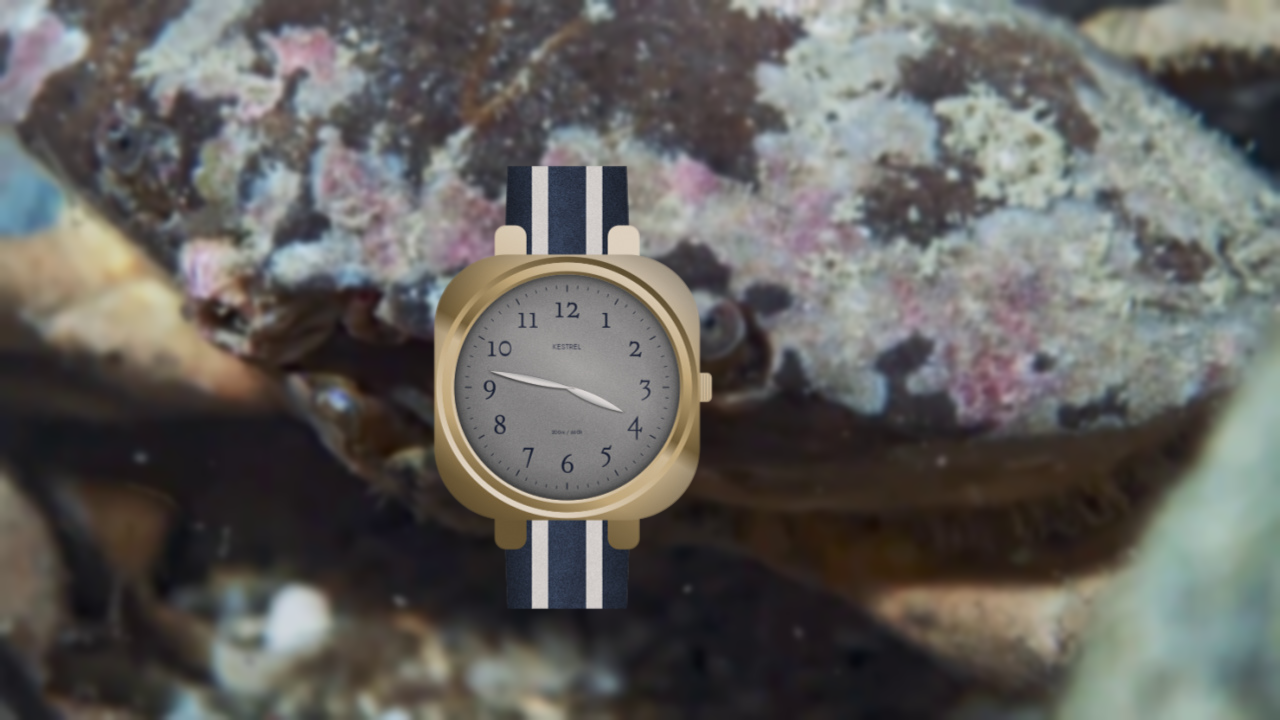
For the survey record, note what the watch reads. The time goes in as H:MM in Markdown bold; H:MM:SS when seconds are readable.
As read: **3:47**
